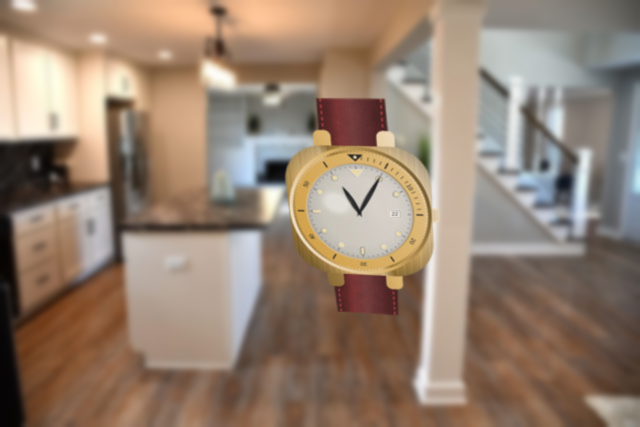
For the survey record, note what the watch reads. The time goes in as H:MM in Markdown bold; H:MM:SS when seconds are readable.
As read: **11:05**
